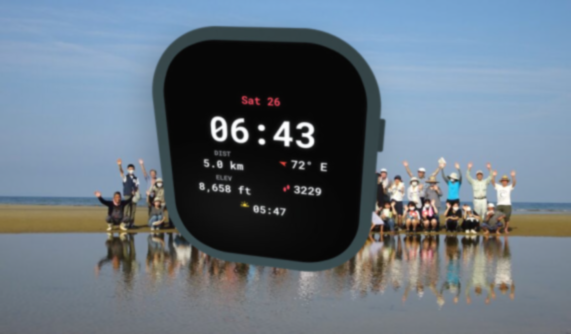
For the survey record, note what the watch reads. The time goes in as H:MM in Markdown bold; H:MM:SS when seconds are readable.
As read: **6:43**
